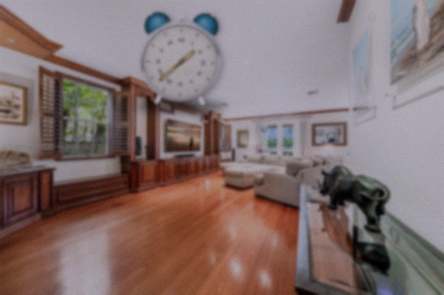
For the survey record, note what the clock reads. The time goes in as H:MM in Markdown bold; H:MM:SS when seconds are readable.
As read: **1:38**
